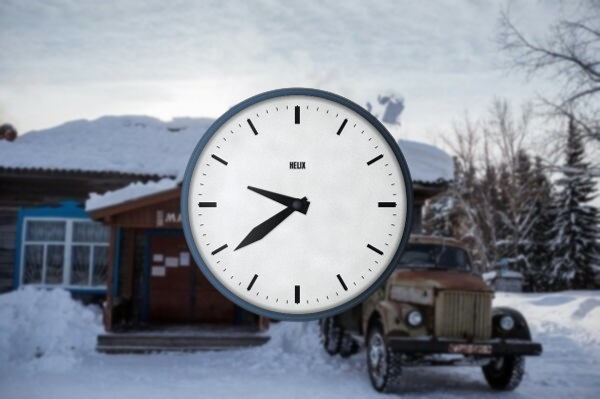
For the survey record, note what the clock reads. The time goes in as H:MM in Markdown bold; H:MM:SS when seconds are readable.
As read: **9:39**
